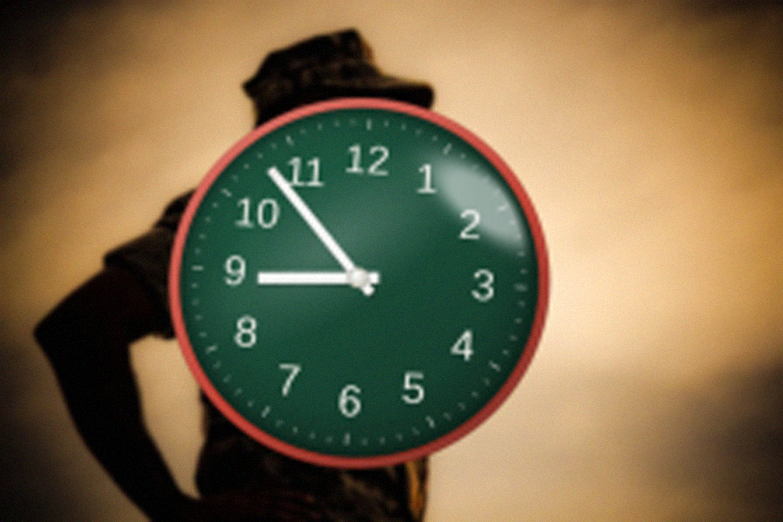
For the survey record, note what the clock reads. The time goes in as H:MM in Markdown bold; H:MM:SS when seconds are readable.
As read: **8:53**
